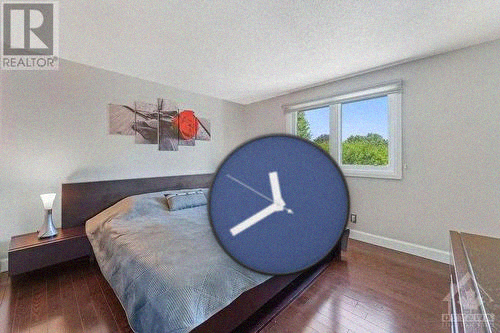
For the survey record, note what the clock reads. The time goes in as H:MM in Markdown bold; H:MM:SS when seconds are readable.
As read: **11:39:50**
